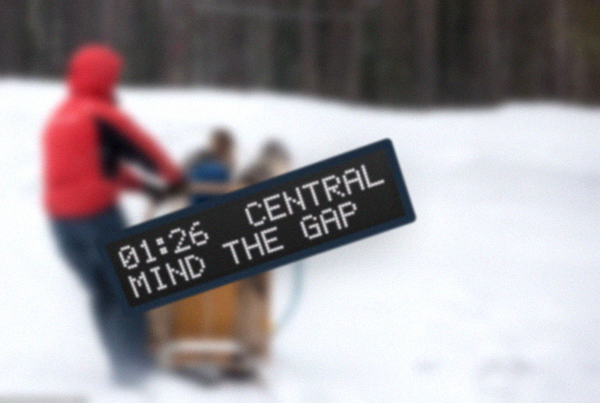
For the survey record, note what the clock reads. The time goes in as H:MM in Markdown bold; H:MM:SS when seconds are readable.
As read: **1:26**
